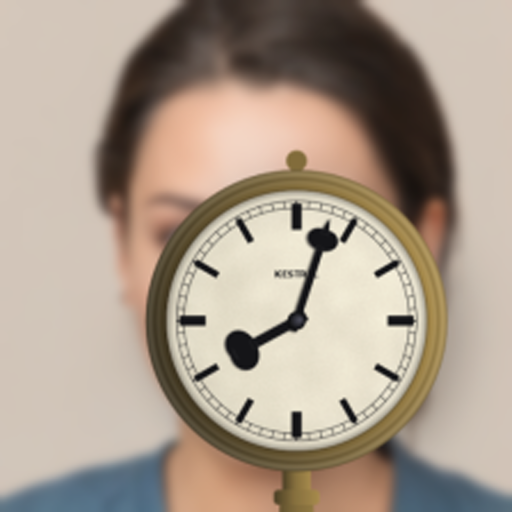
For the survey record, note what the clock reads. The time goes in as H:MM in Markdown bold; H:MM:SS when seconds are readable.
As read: **8:03**
